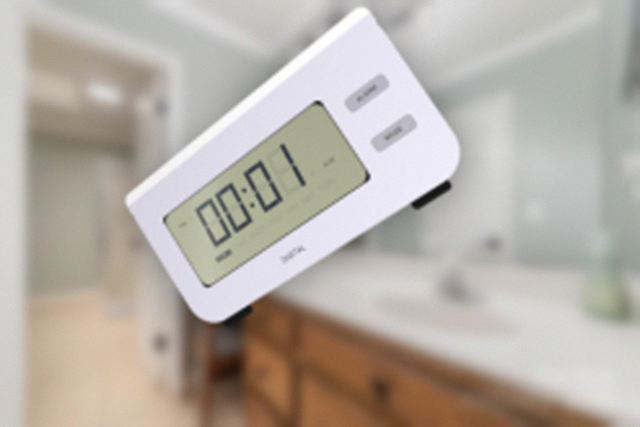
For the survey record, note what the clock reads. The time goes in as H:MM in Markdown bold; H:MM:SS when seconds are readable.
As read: **0:01**
